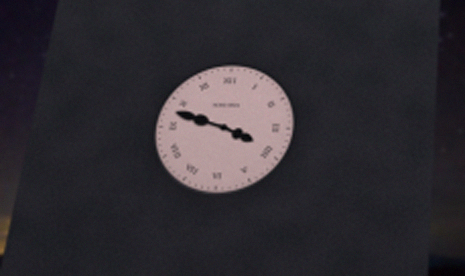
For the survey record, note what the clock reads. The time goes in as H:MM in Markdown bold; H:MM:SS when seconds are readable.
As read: **3:48**
